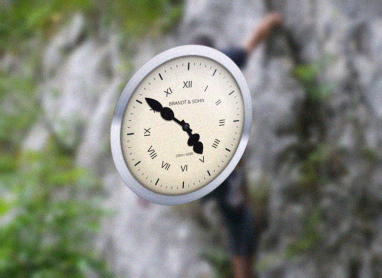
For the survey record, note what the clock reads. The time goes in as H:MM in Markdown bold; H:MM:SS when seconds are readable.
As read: **4:51**
